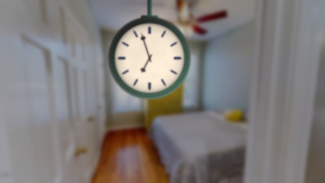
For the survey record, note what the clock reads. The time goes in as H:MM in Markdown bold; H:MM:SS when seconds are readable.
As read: **6:57**
